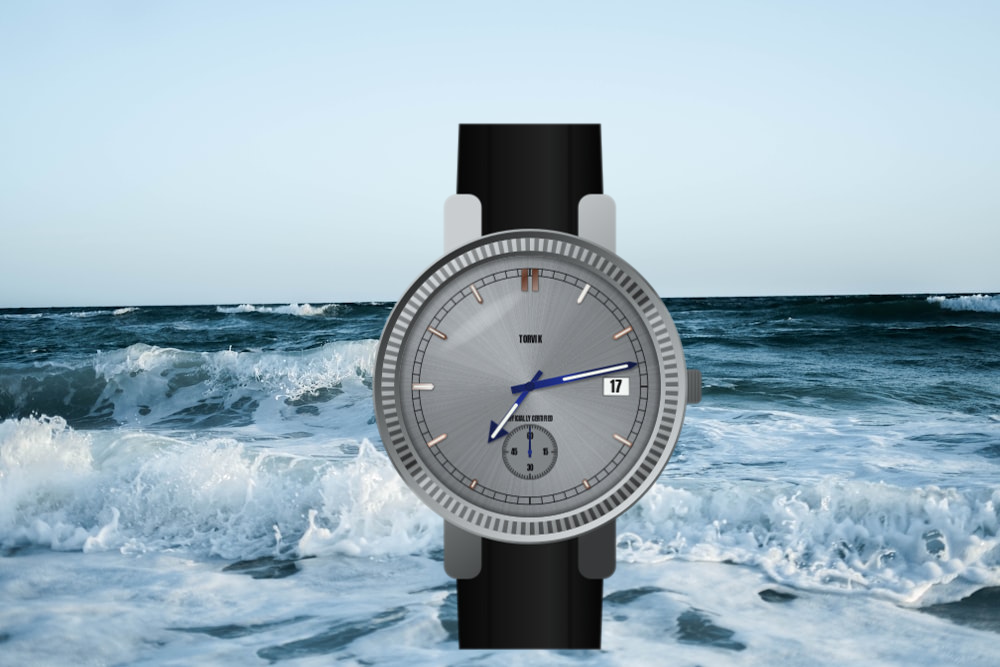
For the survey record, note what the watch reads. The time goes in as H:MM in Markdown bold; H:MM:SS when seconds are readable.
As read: **7:13**
